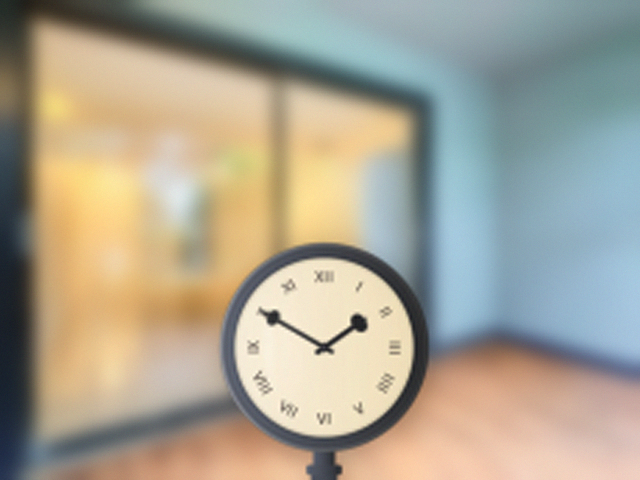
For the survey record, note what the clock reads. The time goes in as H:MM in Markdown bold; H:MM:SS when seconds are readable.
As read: **1:50**
